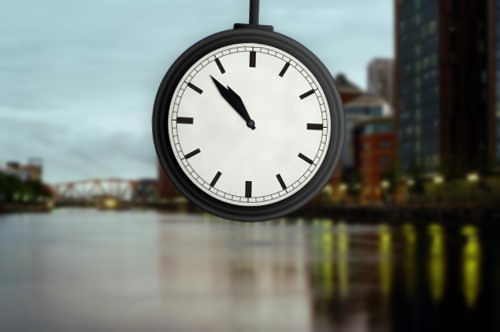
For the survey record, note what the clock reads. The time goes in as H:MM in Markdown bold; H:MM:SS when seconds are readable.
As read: **10:53**
